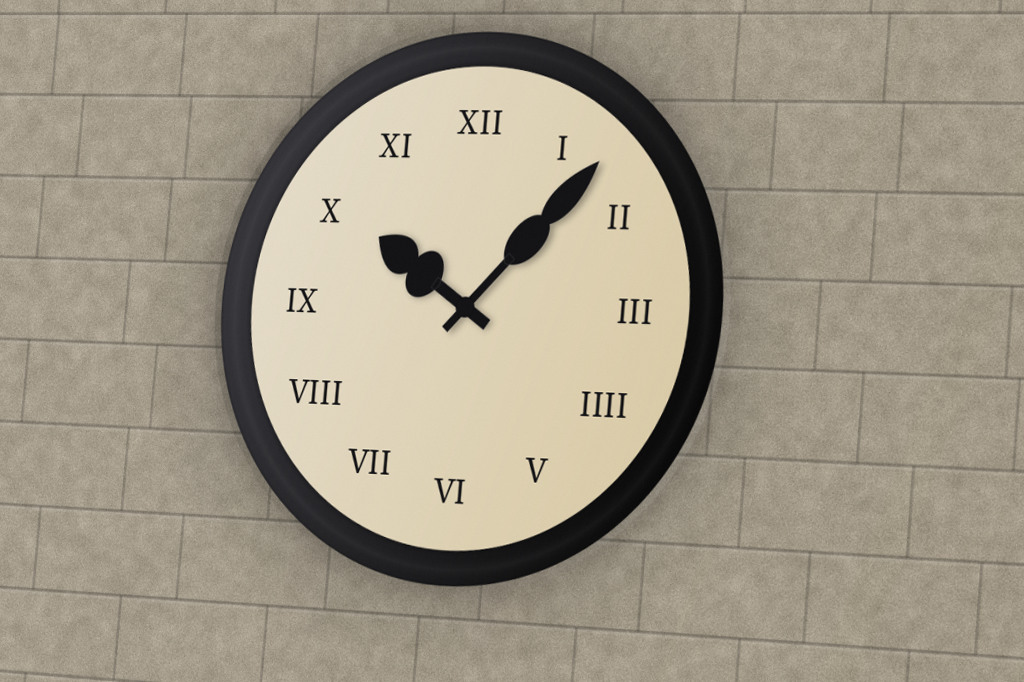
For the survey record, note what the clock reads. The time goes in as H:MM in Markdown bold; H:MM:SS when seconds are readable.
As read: **10:07**
